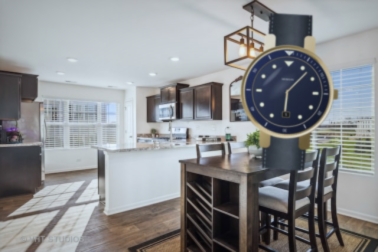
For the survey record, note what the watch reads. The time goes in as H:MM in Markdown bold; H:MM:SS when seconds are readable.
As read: **6:07**
